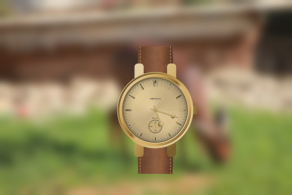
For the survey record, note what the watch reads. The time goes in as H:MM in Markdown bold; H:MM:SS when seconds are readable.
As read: **5:18**
